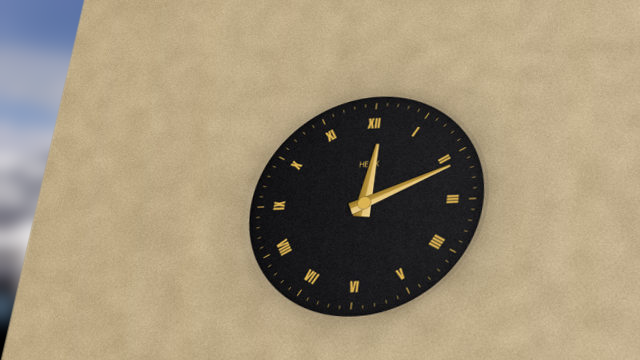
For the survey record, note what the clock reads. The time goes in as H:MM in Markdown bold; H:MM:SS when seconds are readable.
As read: **12:11**
